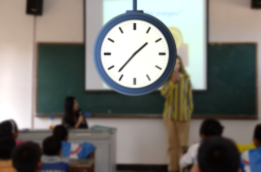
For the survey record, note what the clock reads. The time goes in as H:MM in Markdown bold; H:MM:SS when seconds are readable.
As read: **1:37**
